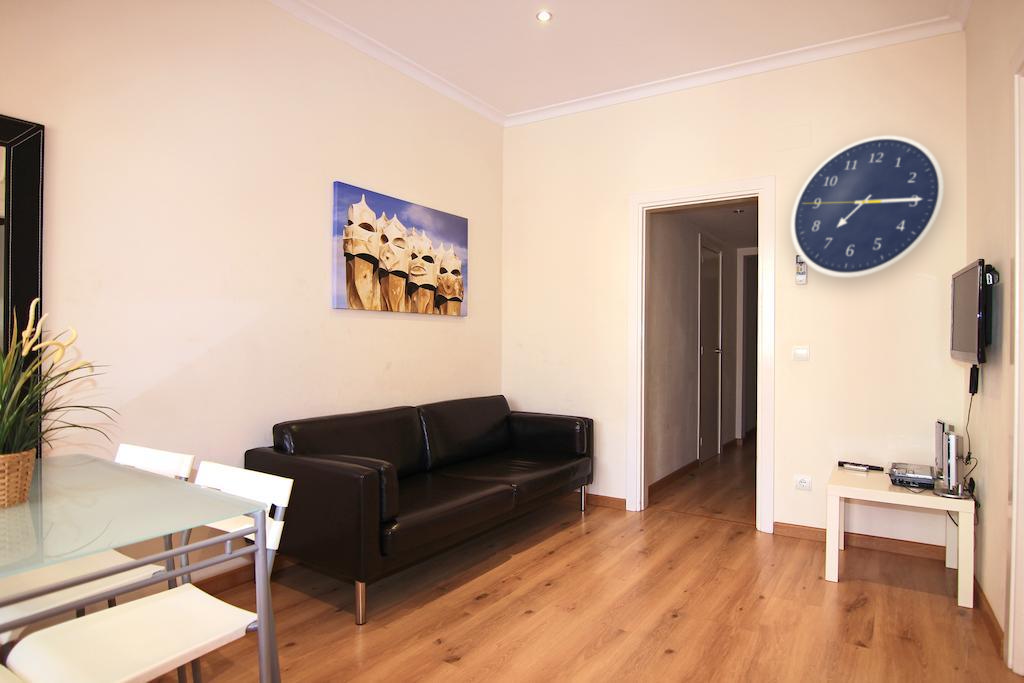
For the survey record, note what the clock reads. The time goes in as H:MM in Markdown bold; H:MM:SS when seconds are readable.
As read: **7:14:45**
